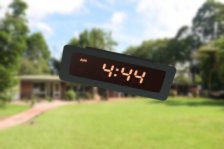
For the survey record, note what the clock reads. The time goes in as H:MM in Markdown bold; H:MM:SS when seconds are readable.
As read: **4:44**
